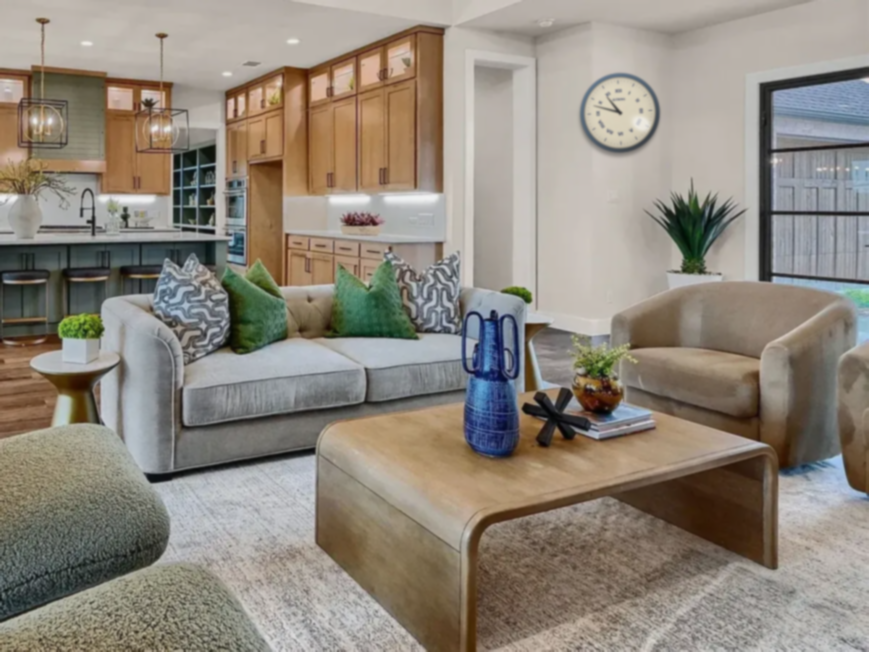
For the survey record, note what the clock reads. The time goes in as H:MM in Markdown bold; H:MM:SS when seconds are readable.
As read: **10:48**
